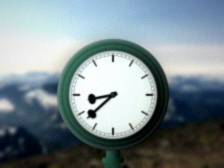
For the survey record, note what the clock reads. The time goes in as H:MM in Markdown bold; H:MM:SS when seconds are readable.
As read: **8:38**
